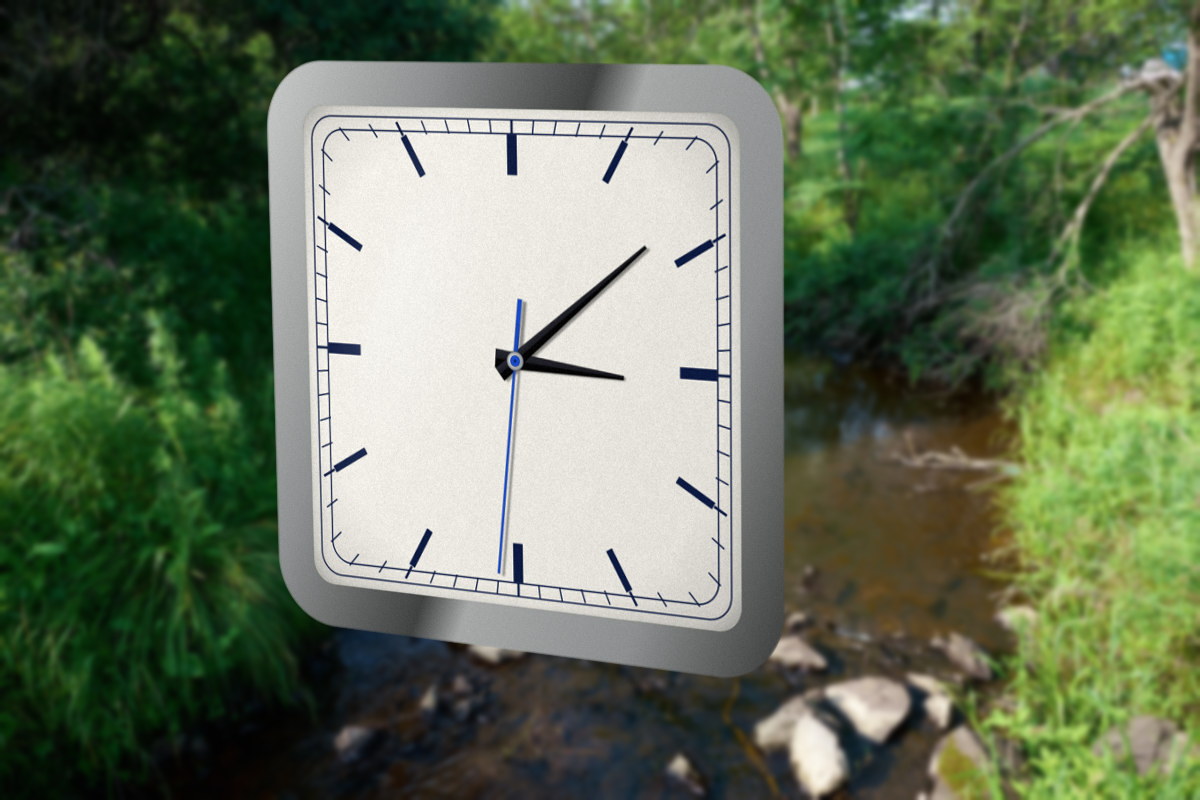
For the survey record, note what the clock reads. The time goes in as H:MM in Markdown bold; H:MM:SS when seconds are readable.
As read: **3:08:31**
